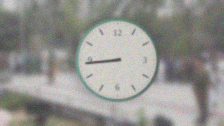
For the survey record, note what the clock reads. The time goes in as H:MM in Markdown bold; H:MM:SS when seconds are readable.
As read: **8:44**
